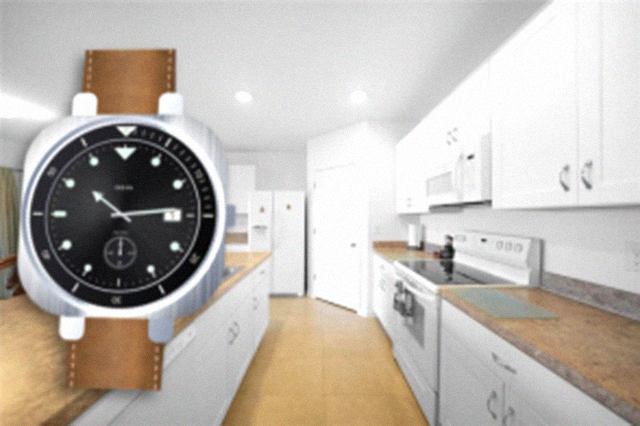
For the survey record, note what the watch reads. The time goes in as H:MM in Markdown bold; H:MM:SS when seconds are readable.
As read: **10:14**
